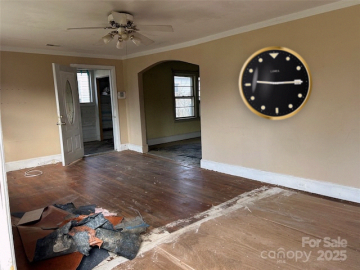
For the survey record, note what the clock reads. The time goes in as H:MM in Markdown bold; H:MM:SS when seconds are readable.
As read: **9:15**
